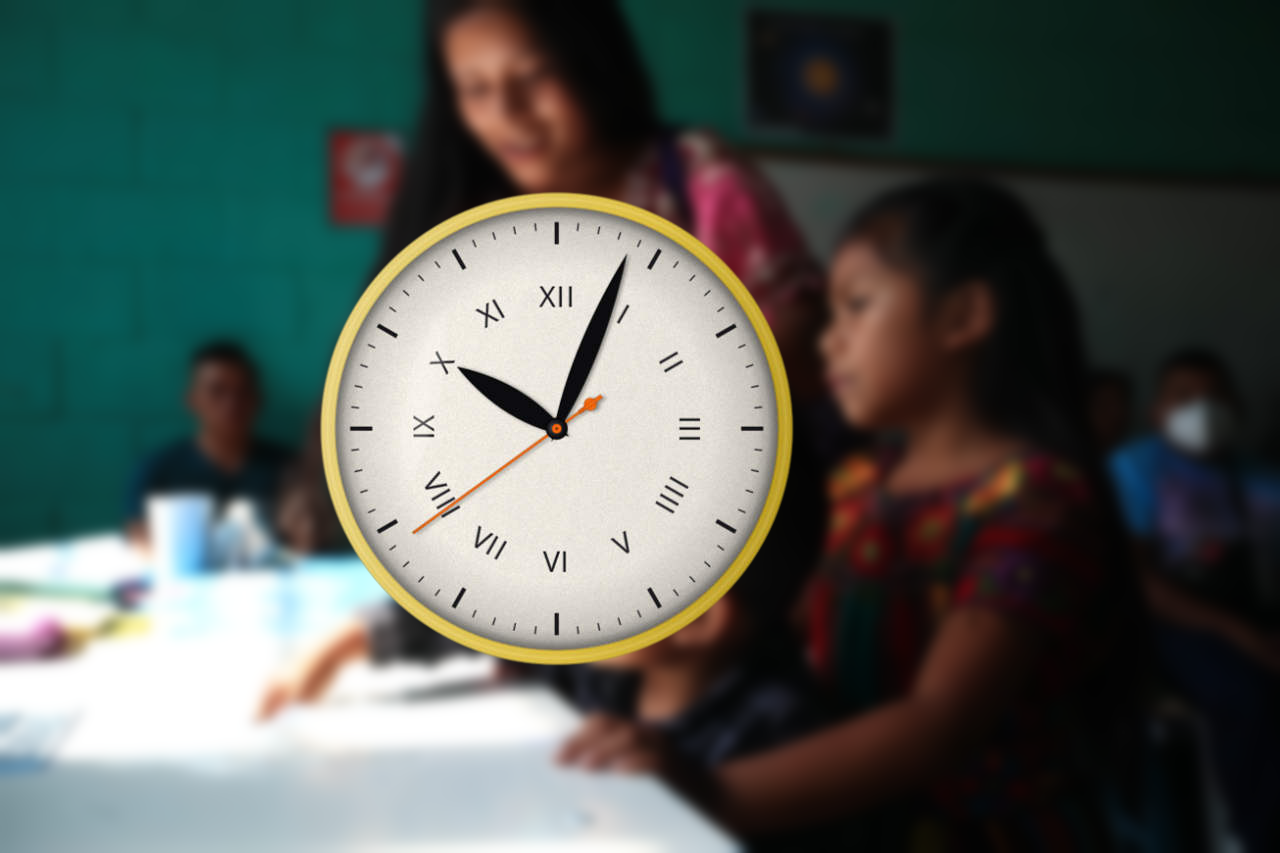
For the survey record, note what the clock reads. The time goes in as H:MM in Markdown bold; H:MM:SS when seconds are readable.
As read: **10:03:39**
